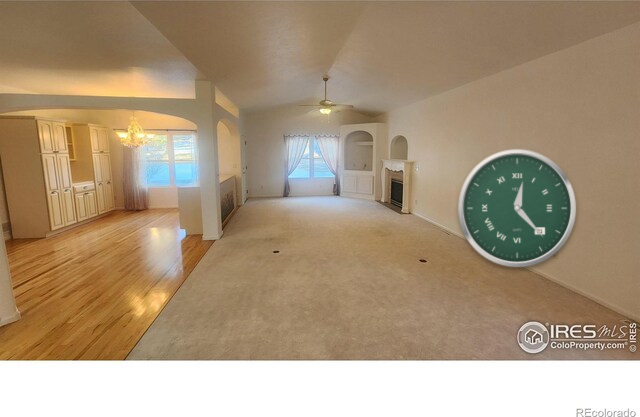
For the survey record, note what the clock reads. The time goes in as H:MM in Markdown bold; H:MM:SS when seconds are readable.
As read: **12:23**
